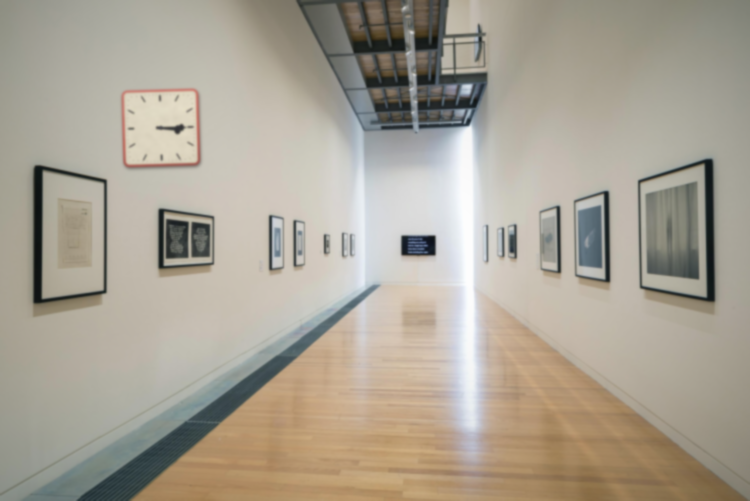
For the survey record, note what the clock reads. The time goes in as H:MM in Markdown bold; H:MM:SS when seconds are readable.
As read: **3:15**
